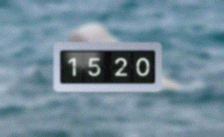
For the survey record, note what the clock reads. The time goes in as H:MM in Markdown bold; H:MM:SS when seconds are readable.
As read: **15:20**
